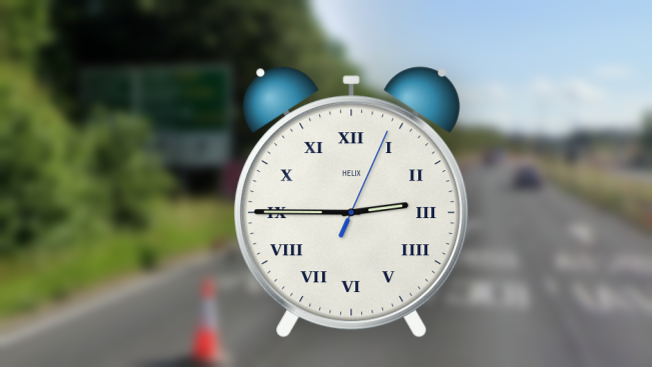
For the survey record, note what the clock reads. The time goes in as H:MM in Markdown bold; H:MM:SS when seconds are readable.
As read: **2:45:04**
